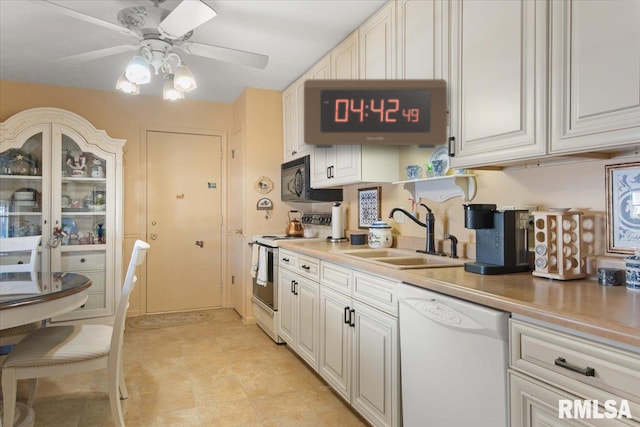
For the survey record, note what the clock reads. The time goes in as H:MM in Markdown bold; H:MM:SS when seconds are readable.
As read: **4:42:49**
